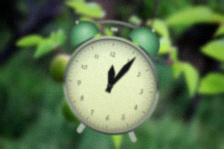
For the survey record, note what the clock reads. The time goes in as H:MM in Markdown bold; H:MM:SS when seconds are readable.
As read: **12:06**
